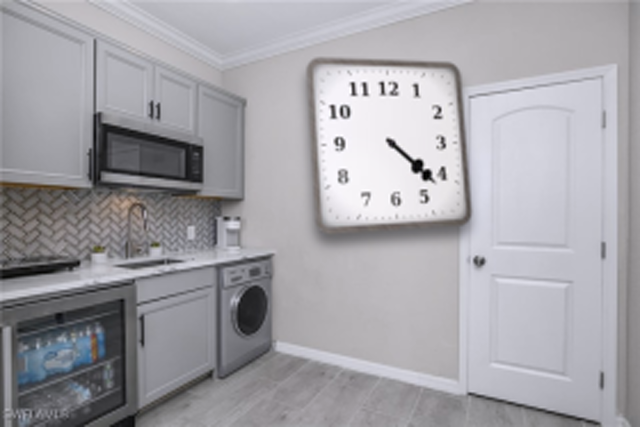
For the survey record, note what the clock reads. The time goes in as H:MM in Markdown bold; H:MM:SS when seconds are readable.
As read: **4:22**
